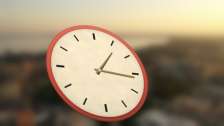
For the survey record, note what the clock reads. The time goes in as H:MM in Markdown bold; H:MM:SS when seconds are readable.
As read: **1:16**
